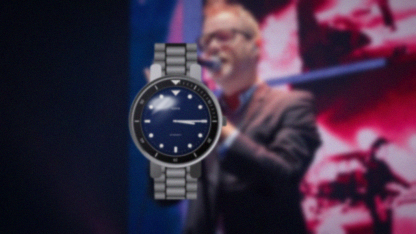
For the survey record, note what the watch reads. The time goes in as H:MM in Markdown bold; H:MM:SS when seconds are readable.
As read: **3:15**
